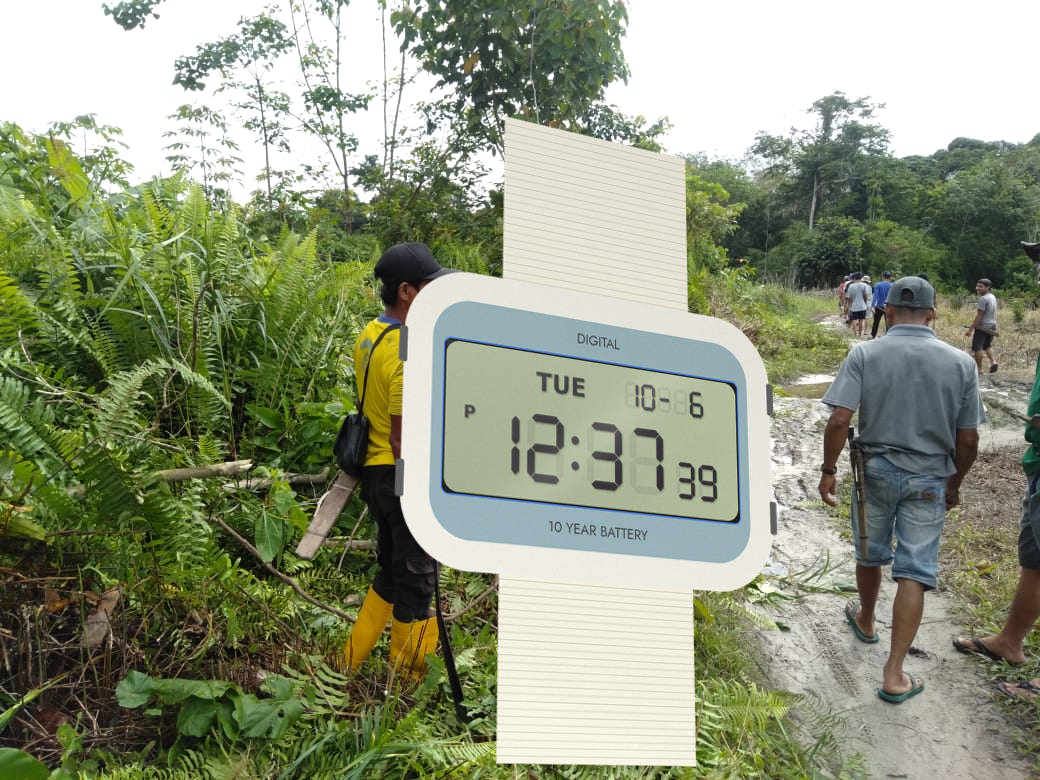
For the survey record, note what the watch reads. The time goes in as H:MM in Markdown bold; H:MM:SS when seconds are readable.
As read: **12:37:39**
